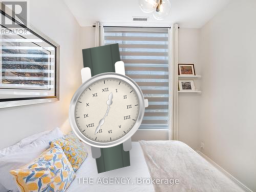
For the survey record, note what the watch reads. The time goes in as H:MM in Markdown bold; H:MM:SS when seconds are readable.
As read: **12:36**
